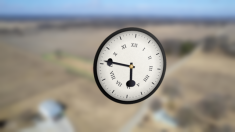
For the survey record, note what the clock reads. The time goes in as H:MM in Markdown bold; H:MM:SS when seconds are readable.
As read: **5:46**
